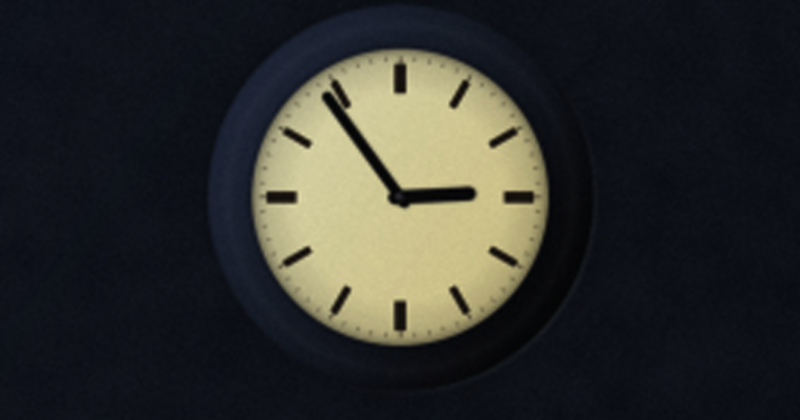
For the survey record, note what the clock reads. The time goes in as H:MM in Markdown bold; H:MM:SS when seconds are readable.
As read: **2:54**
